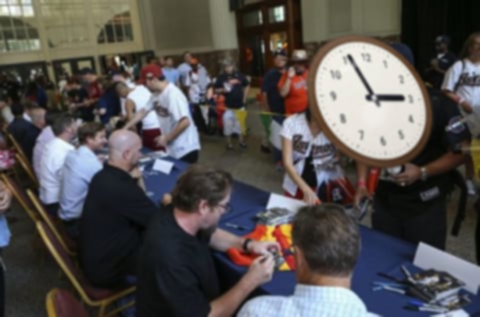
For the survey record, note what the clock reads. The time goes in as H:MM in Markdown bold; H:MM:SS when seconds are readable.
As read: **2:56**
